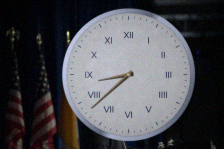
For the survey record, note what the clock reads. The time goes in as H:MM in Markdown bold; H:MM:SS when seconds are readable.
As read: **8:38**
